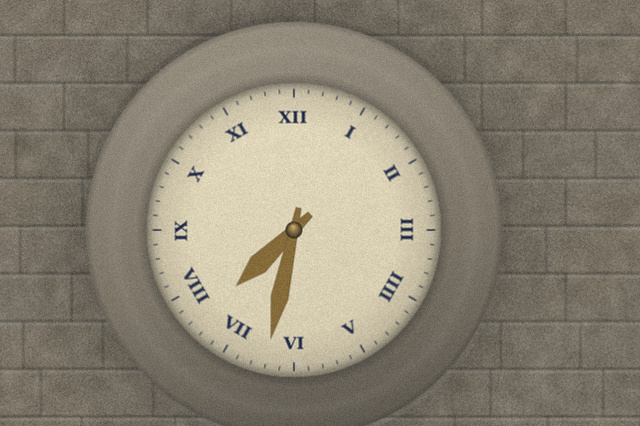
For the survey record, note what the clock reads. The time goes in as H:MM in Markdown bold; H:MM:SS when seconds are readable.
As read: **7:32**
